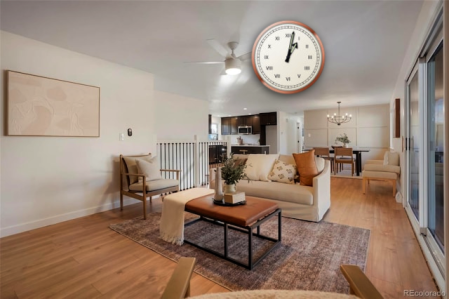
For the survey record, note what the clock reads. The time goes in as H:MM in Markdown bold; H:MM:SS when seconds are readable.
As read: **1:02**
